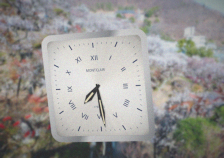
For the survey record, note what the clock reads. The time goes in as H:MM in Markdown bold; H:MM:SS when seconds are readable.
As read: **7:29**
